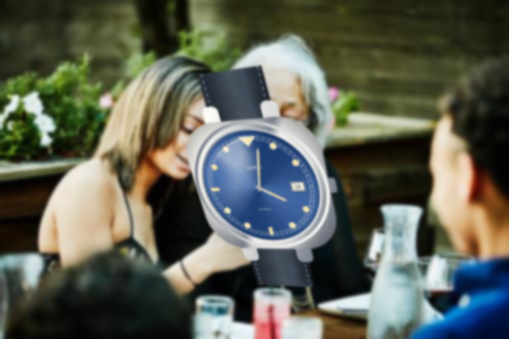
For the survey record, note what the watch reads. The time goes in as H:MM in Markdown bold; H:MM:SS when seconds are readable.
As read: **4:02**
